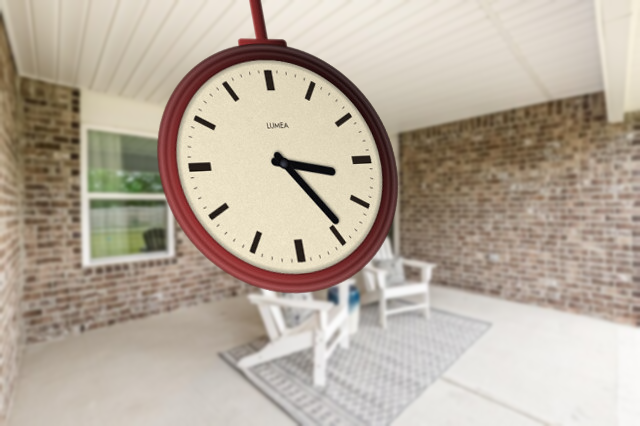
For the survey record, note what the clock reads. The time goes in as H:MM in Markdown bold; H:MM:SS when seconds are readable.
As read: **3:24**
